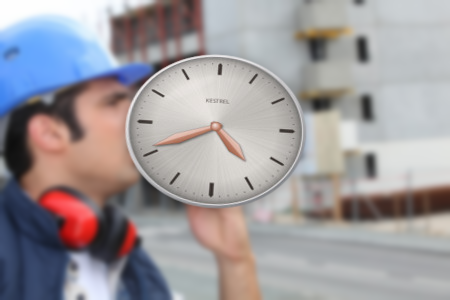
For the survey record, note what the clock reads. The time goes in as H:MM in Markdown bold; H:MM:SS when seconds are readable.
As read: **4:41**
